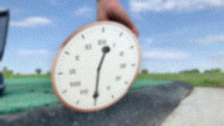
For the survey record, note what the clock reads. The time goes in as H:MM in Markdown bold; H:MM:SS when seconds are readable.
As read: **12:30**
